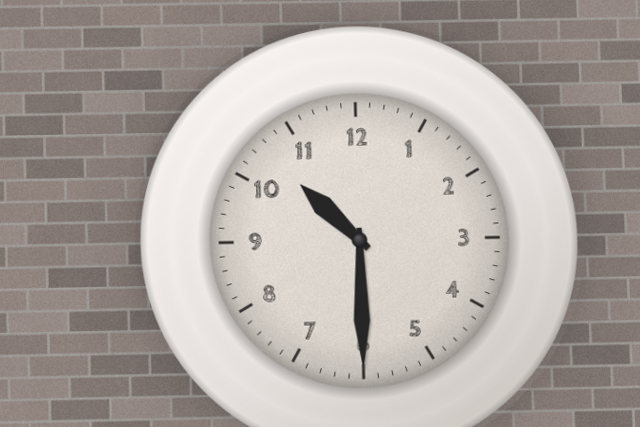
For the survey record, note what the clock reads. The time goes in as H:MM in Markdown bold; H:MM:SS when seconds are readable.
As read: **10:30**
